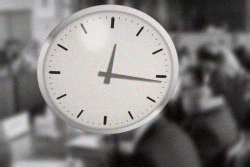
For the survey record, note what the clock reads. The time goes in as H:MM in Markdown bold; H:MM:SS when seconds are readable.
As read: **12:16**
